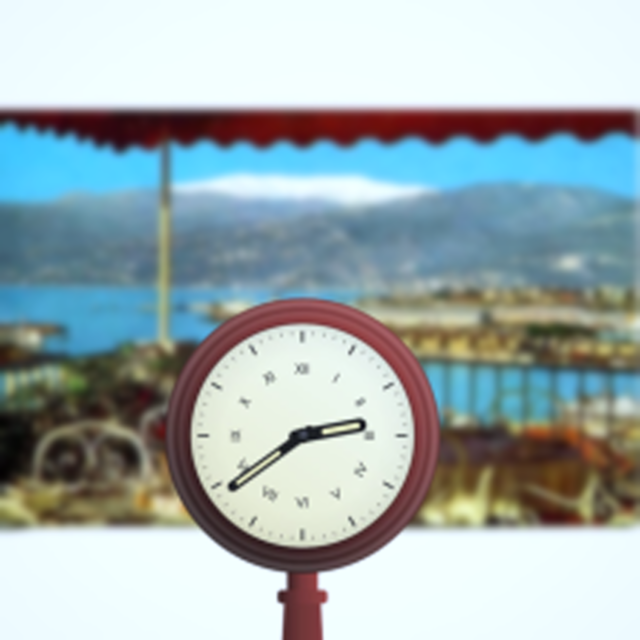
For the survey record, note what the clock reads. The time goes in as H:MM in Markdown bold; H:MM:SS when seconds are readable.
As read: **2:39**
